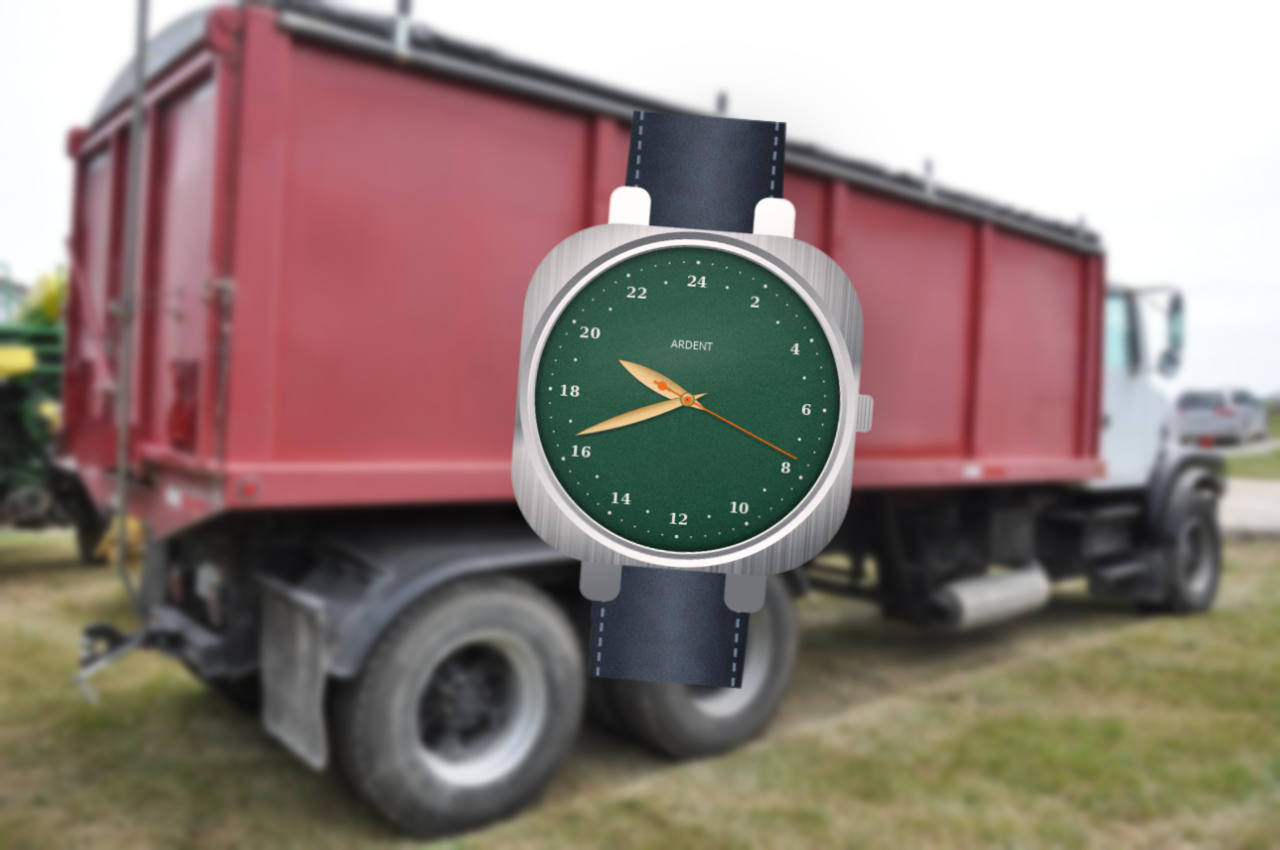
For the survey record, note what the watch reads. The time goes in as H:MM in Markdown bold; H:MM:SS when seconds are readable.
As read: **19:41:19**
